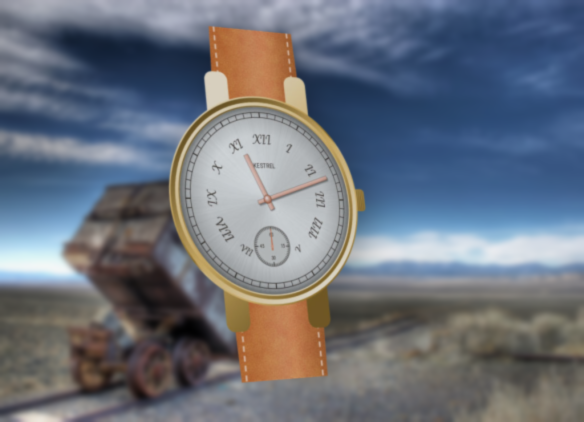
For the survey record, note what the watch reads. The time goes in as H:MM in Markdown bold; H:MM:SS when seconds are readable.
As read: **11:12**
